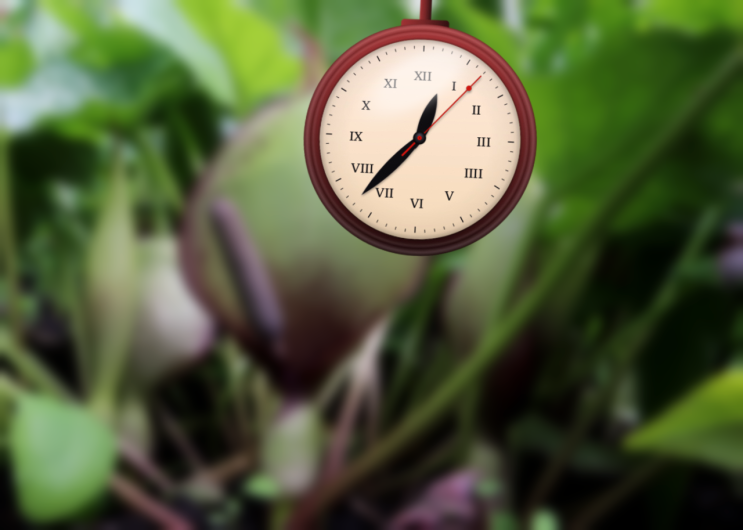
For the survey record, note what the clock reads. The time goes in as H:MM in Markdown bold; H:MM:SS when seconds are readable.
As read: **12:37:07**
